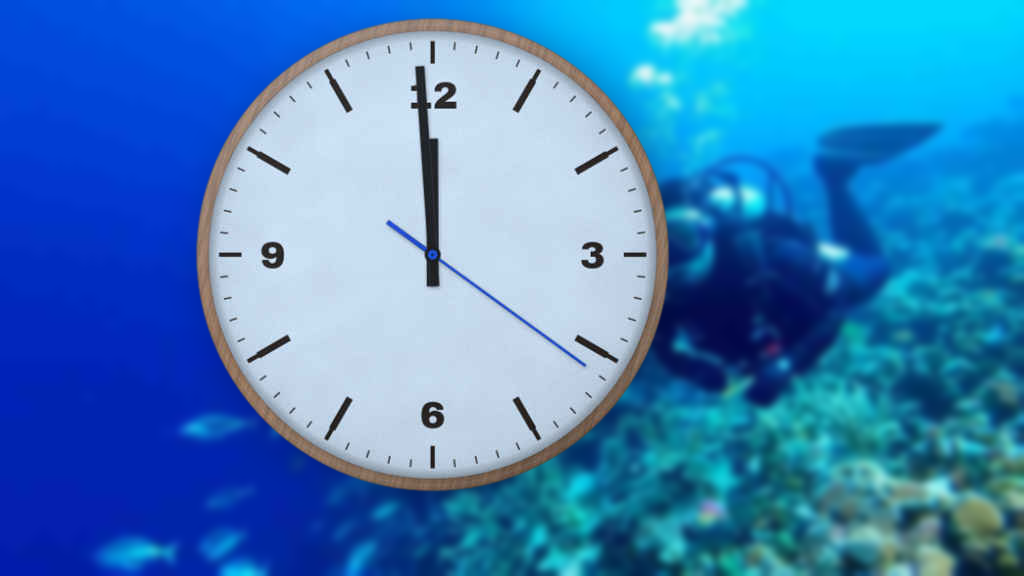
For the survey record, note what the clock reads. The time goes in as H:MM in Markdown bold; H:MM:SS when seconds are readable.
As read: **11:59:21**
